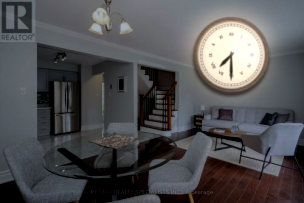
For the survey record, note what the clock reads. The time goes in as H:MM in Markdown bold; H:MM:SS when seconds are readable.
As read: **7:30**
